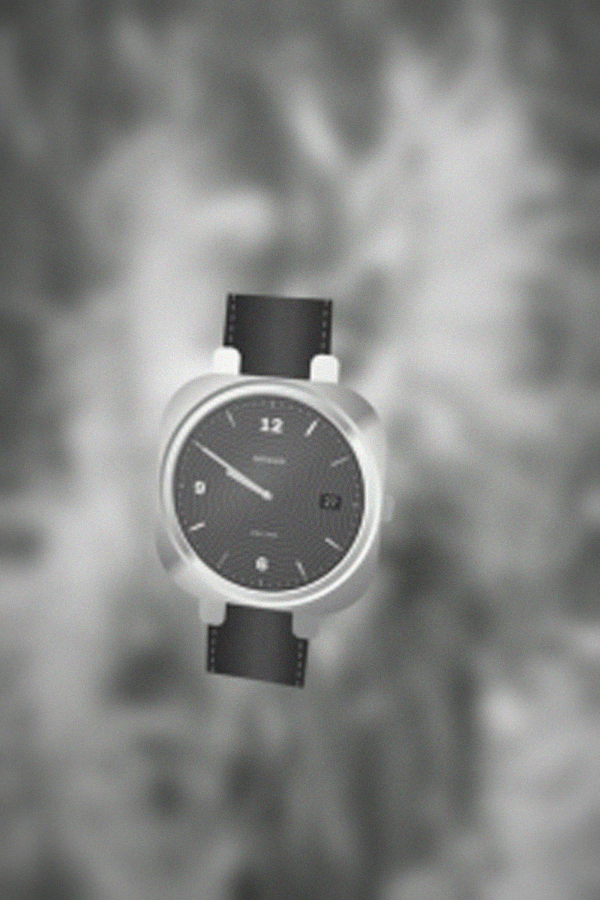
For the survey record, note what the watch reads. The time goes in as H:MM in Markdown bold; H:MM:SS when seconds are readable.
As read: **9:50**
